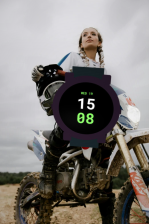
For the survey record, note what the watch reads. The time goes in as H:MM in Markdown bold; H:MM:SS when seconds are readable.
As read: **15:08**
